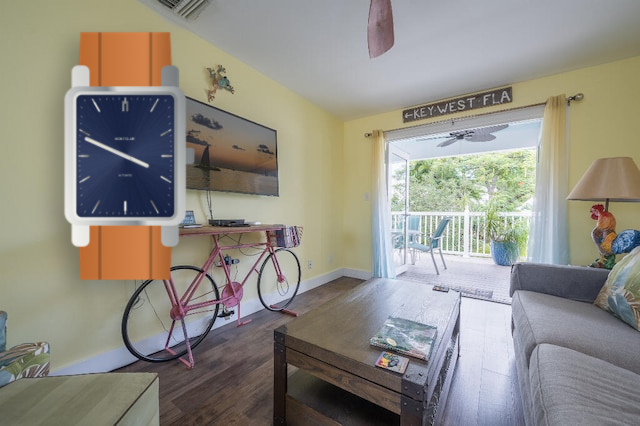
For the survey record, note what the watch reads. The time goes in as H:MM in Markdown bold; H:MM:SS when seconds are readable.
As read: **3:49**
